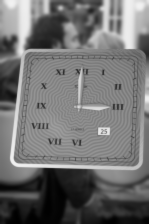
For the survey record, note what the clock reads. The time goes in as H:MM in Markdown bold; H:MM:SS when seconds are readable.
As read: **3:00**
